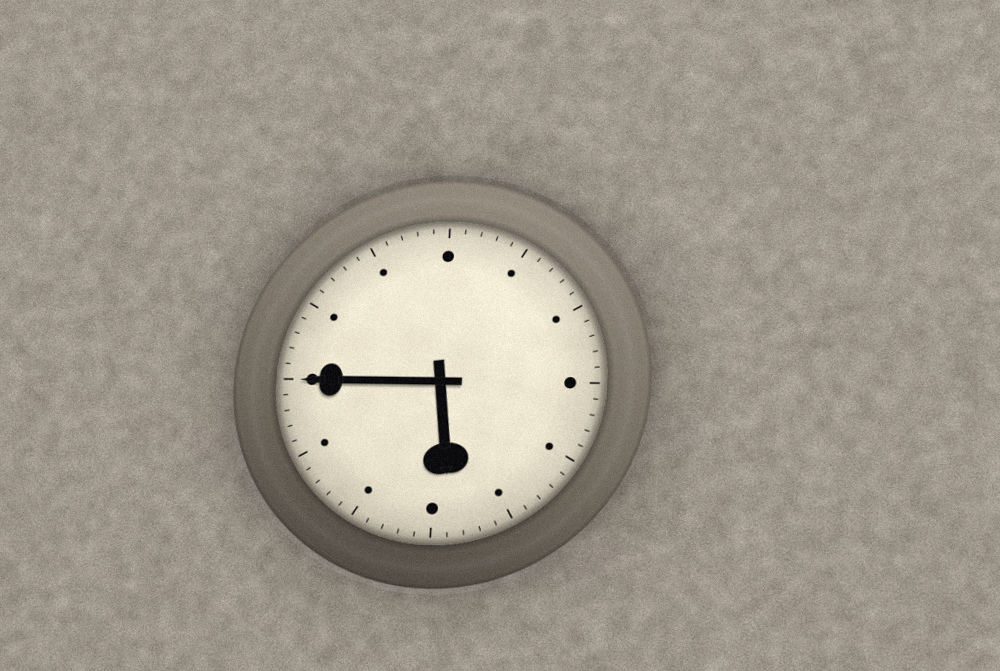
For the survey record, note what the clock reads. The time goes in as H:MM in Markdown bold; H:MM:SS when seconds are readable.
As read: **5:45**
